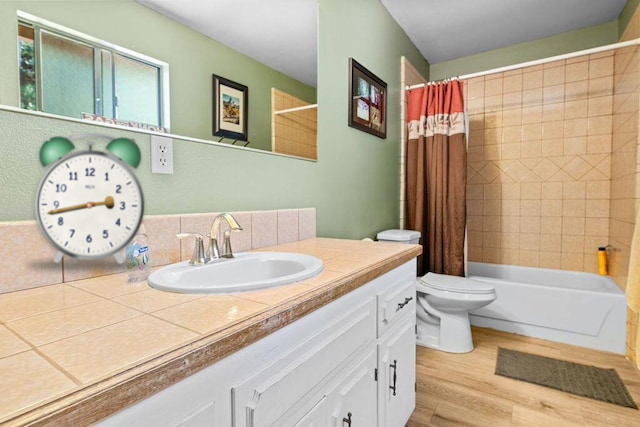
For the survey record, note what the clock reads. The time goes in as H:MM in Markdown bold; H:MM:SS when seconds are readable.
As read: **2:43**
